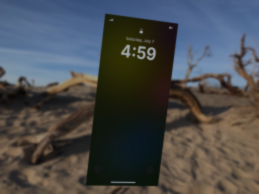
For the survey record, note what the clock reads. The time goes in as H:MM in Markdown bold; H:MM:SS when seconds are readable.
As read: **4:59**
